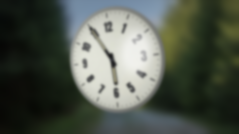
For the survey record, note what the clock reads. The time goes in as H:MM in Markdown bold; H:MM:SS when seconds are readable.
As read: **5:55**
